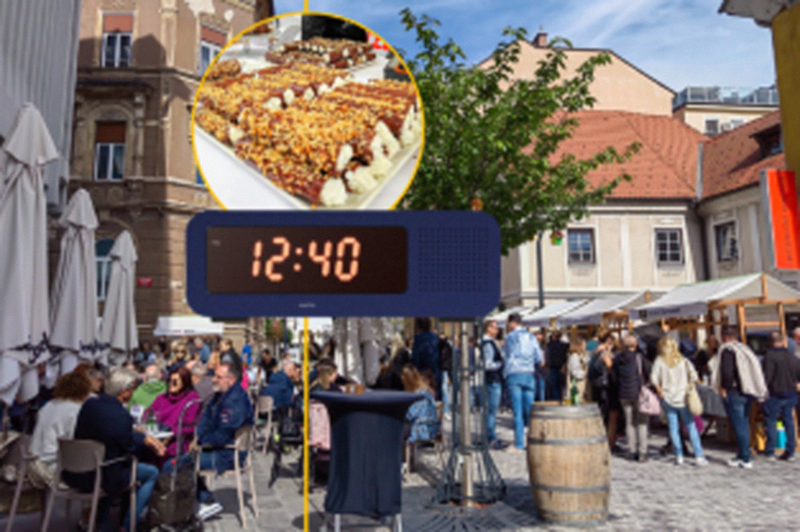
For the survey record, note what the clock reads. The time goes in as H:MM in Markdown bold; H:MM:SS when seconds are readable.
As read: **12:40**
